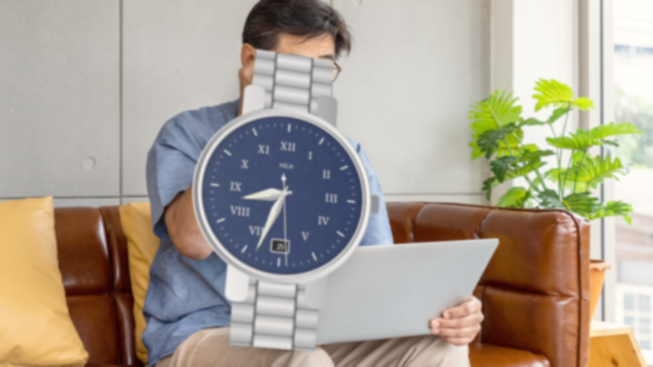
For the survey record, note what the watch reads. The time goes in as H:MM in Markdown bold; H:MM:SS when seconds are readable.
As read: **8:33:29**
